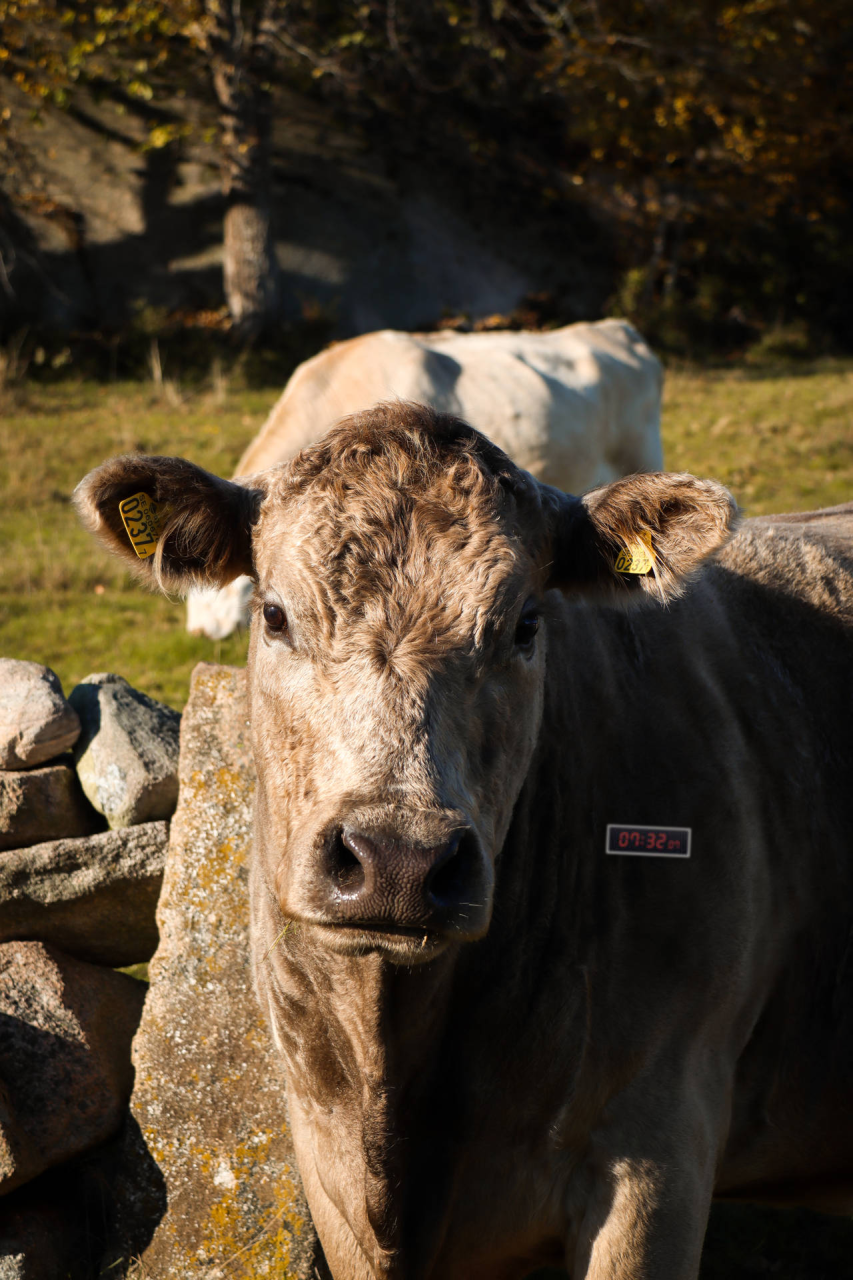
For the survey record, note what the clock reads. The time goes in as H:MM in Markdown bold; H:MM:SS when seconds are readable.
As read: **7:32**
